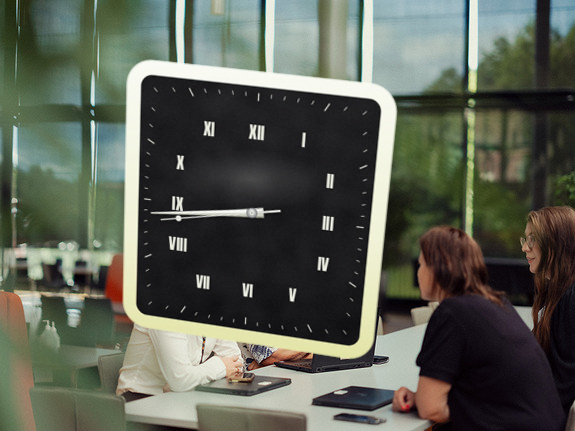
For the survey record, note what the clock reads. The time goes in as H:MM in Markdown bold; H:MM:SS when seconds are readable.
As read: **8:43:43**
